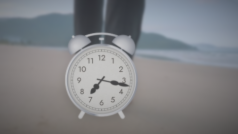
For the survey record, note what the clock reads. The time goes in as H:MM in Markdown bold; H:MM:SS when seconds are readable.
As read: **7:17**
